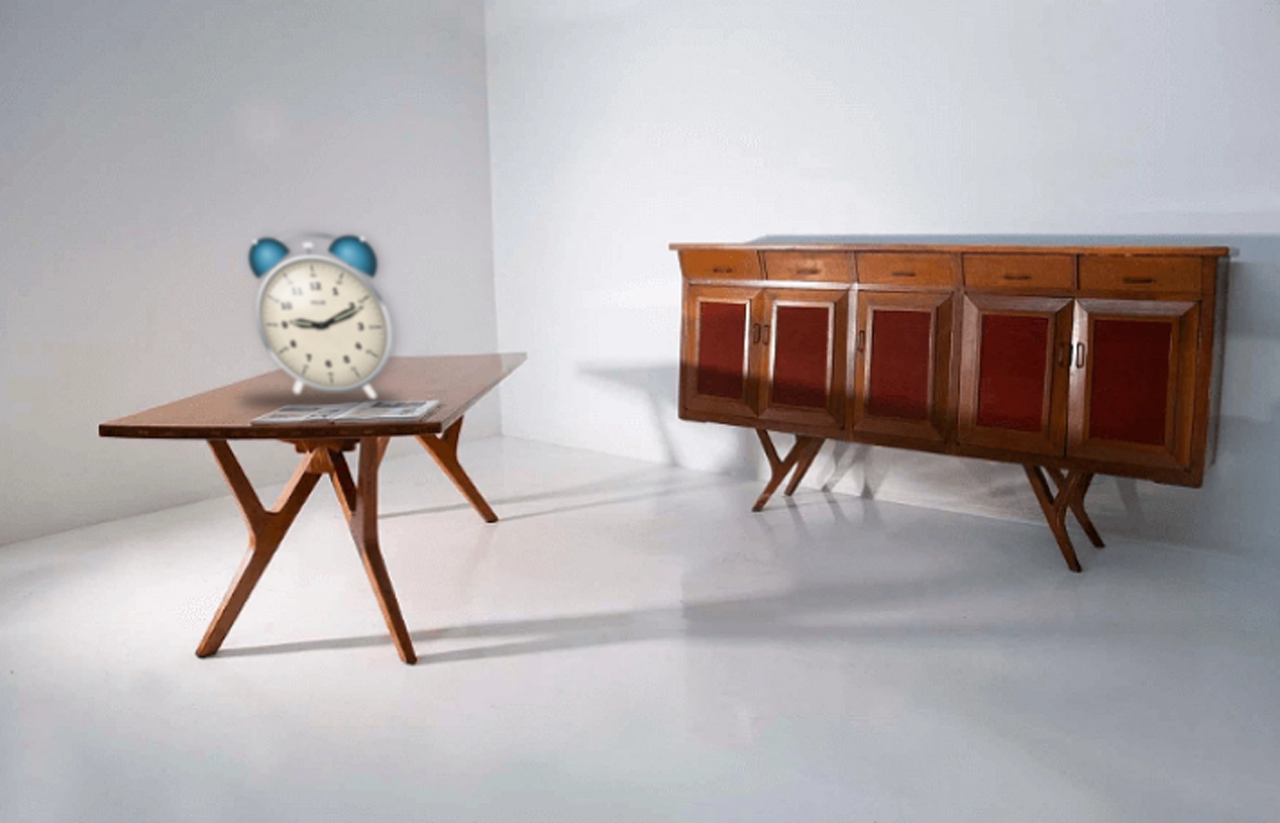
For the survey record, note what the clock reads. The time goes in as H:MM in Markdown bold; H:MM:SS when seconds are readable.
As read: **9:11**
